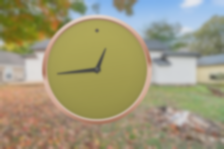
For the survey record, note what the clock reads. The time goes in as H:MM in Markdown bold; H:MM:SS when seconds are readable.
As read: **12:44**
